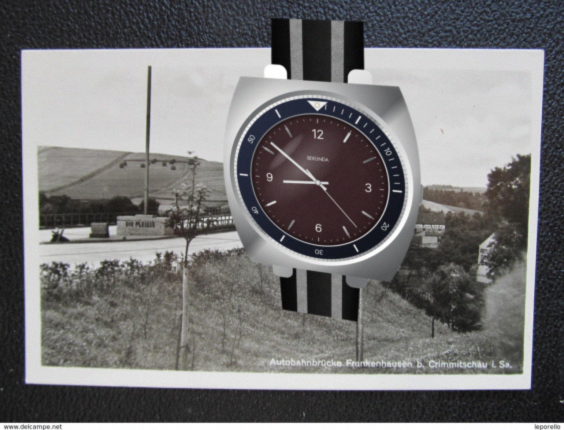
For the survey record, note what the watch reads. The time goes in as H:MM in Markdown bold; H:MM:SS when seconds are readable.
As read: **8:51:23**
